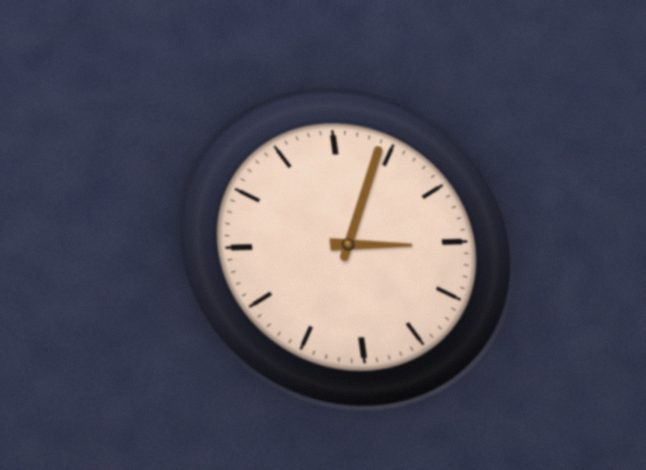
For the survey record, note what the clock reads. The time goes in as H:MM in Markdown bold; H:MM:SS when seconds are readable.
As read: **3:04**
